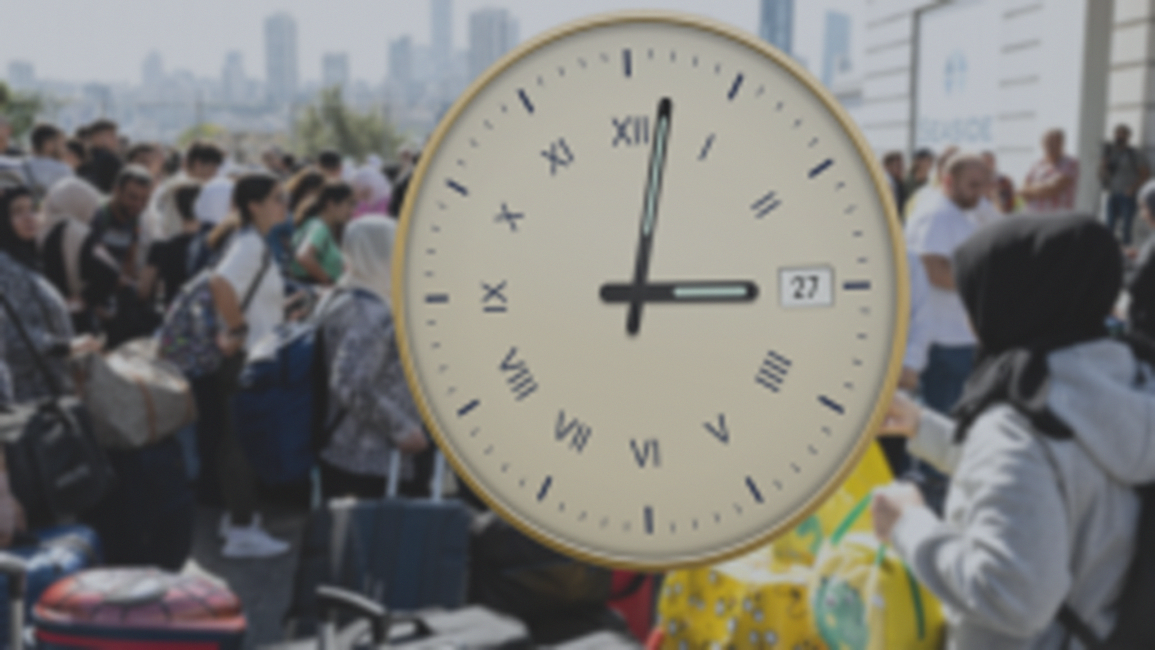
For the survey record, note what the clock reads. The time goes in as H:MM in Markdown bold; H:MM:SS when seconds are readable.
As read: **3:02**
